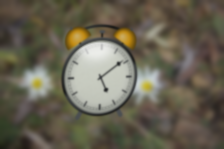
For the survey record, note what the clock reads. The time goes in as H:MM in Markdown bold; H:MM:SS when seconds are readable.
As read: **5:09**
